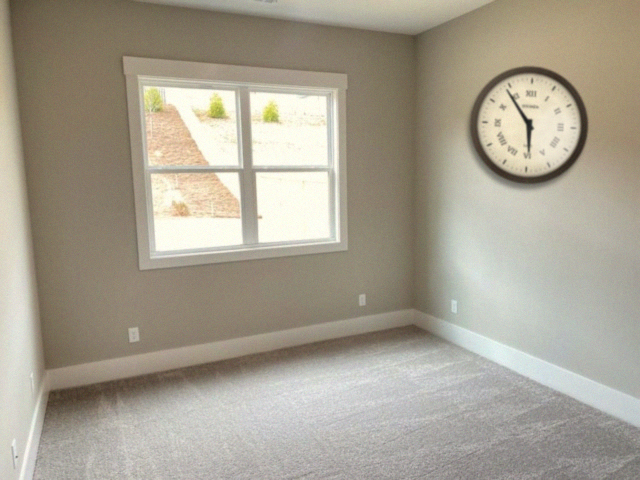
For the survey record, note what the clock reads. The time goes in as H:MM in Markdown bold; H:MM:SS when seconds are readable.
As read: **5:54**
